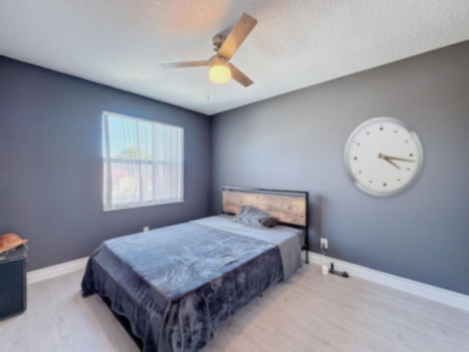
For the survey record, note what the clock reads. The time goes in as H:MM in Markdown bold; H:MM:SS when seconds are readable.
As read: **4:17**
